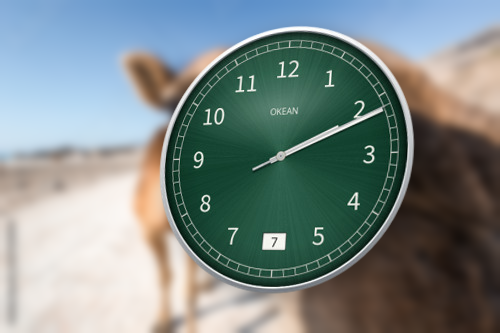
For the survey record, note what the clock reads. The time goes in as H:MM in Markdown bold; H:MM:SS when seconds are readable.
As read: **2:11:11**
